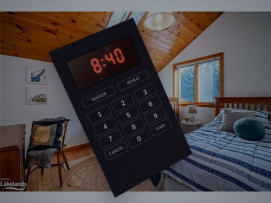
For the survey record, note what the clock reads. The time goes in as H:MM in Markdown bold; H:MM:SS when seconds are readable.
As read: **8:40**
